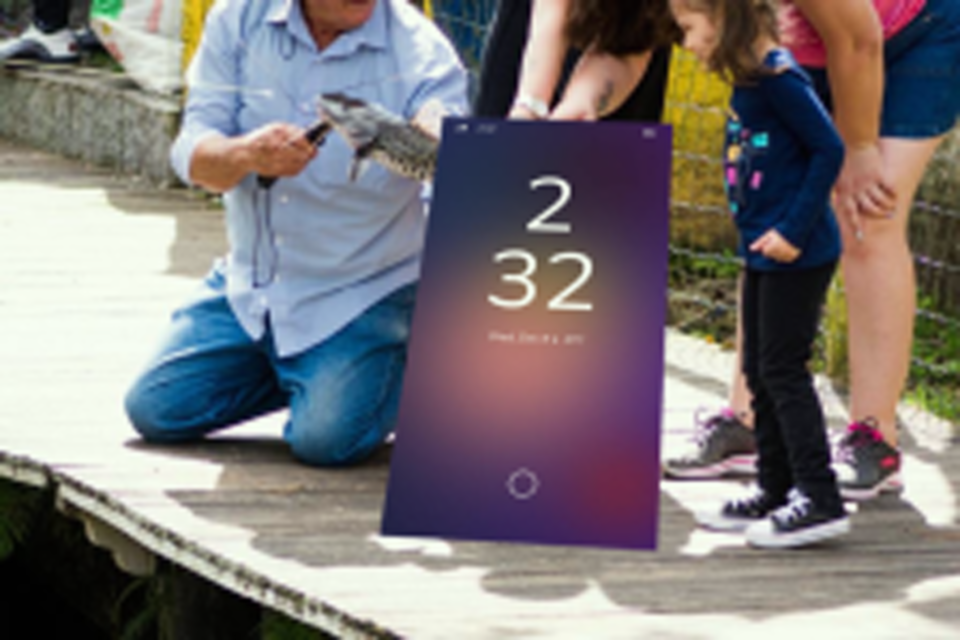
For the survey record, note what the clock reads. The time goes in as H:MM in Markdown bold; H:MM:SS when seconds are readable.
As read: **2:32**
